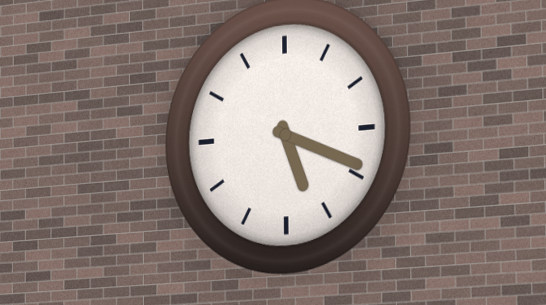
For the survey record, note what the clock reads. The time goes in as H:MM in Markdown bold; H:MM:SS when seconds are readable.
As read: **5:19**
